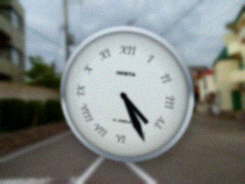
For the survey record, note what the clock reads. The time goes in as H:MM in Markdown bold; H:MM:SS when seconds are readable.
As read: **4:25**
